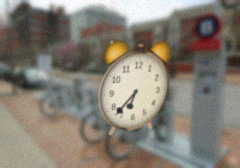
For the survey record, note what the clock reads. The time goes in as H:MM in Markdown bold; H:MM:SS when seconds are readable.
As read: **6:37**
